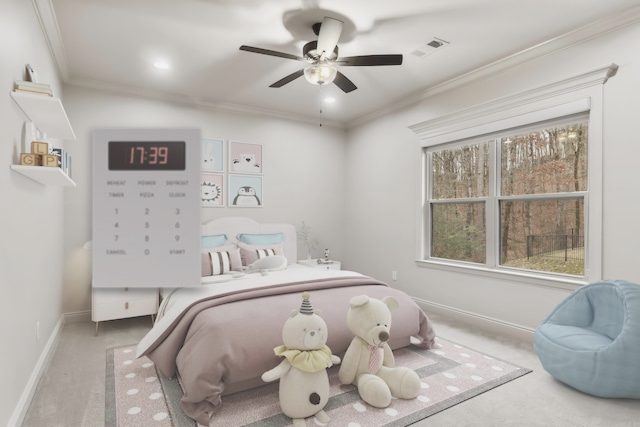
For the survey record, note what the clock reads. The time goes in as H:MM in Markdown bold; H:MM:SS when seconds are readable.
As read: **17:39**
